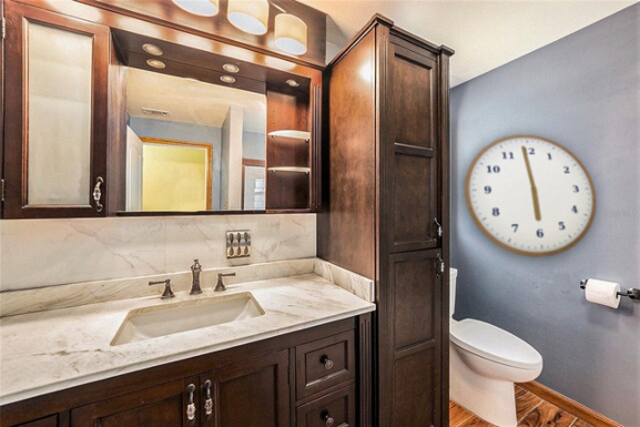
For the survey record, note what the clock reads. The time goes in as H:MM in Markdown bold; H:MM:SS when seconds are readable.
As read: **5:59**
